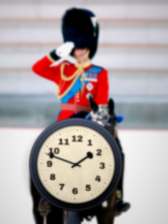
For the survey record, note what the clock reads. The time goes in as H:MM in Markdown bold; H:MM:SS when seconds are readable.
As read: **1:48**
